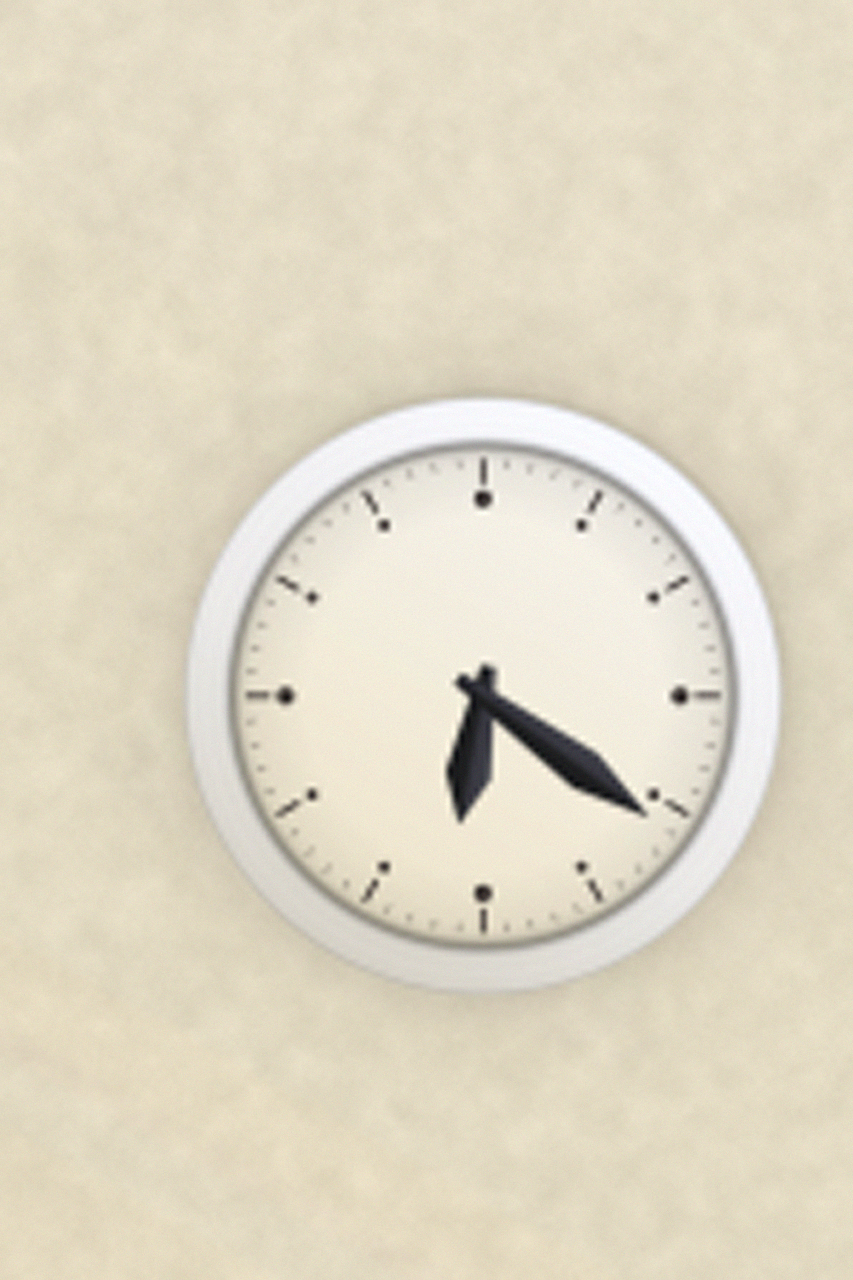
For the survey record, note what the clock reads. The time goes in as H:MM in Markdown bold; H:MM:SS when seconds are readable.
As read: **6:21**
